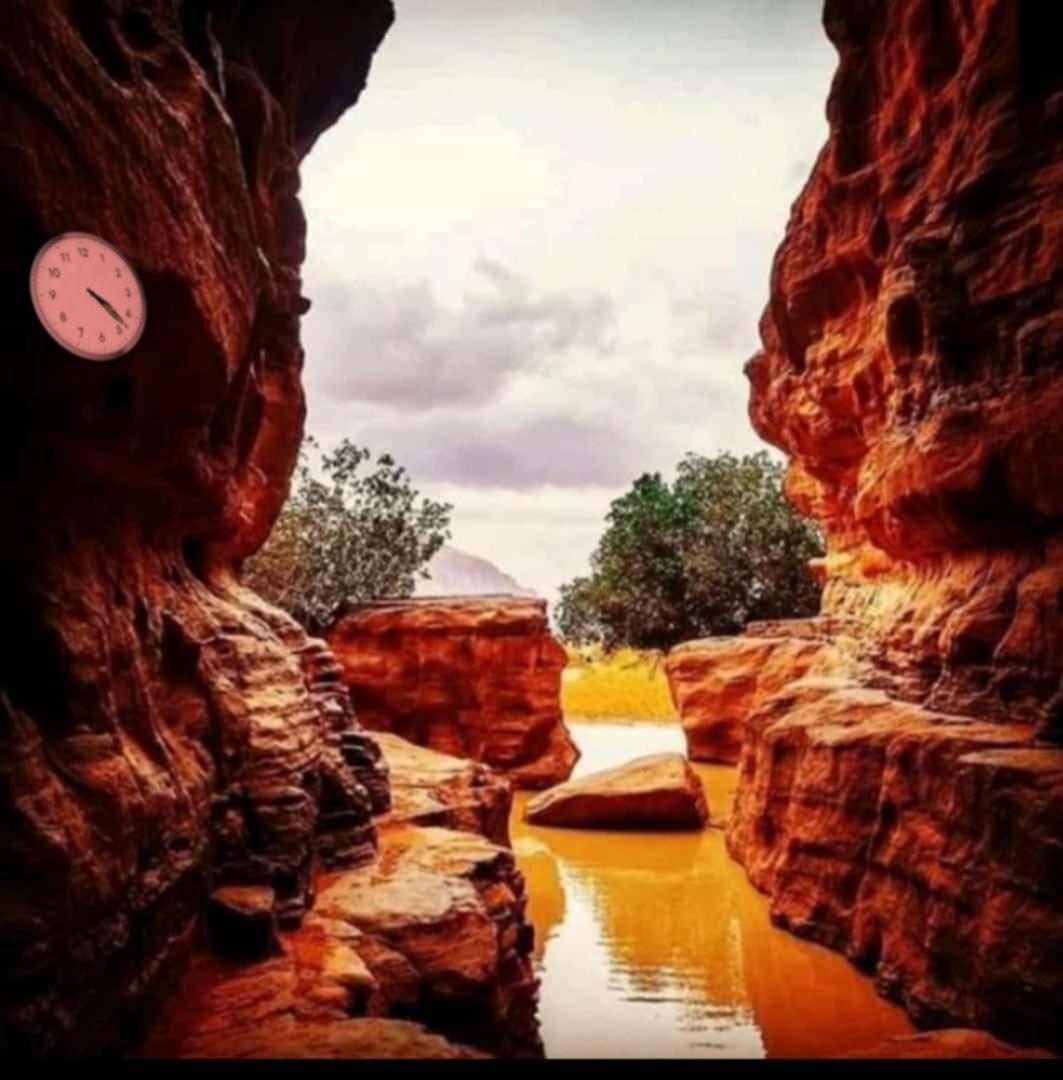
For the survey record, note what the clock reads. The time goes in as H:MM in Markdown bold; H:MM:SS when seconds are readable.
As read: **4:23**
